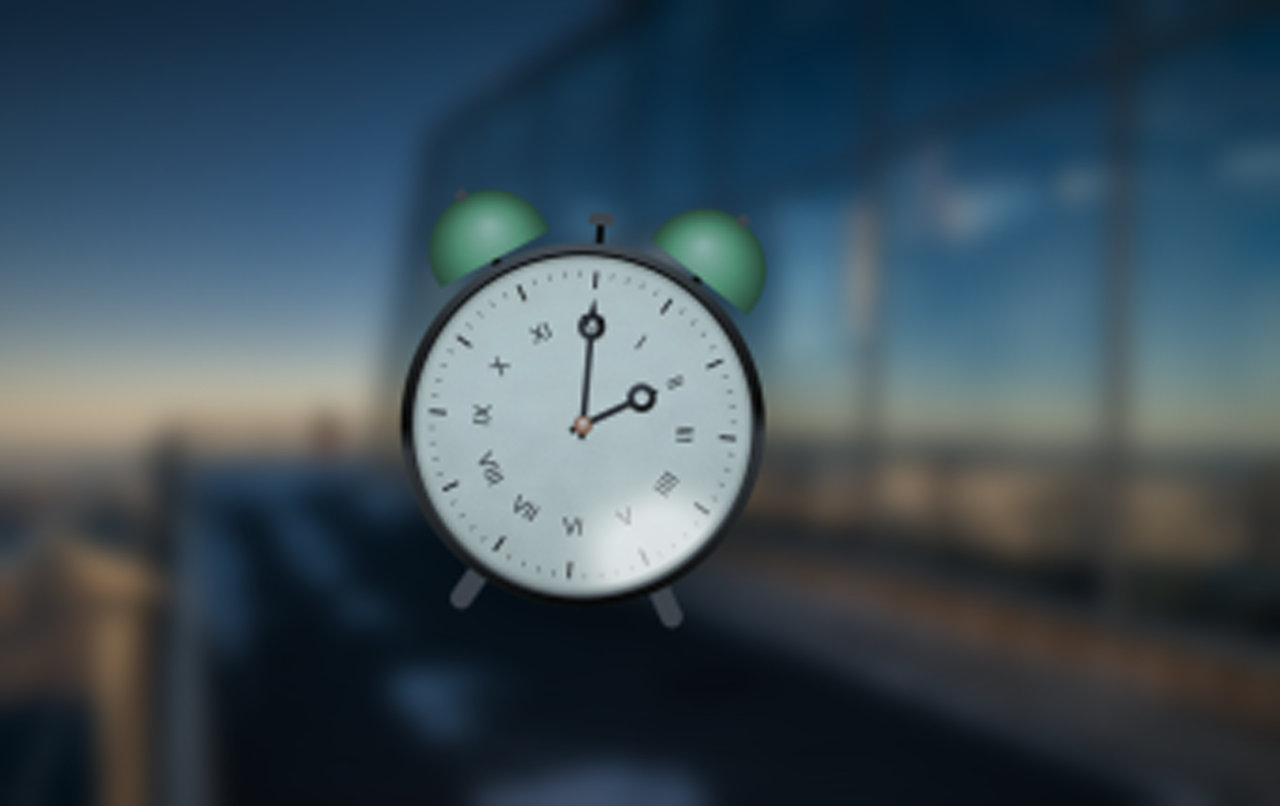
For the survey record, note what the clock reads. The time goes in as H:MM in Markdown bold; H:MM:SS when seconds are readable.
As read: **2:00**
